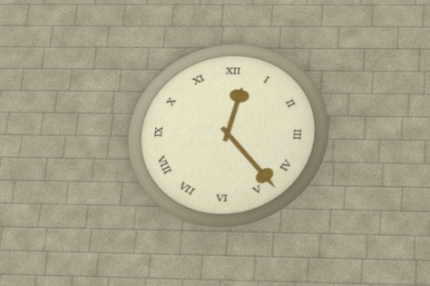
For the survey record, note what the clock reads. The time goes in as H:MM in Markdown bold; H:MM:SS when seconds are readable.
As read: **12:23**
